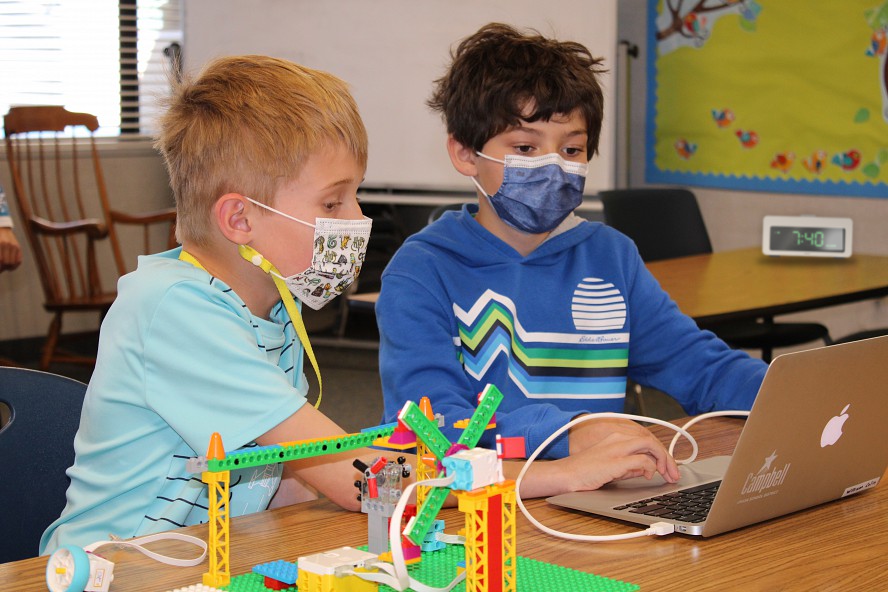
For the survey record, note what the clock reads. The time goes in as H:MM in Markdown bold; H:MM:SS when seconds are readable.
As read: **7:40**
